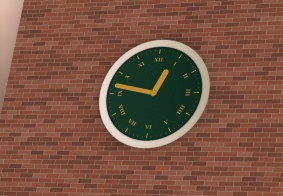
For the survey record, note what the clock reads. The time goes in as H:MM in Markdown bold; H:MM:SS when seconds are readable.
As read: **12:47**
